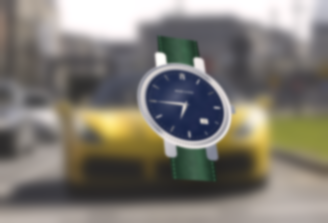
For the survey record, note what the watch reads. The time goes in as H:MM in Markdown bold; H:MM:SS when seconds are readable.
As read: **6:45**
